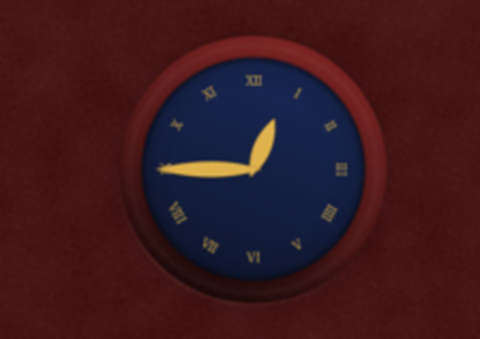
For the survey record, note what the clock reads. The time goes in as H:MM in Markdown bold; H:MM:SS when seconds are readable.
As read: **12:45**
